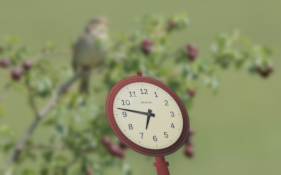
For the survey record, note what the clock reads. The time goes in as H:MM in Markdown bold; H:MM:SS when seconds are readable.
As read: **6:47**
